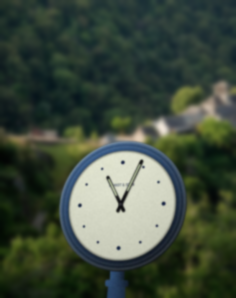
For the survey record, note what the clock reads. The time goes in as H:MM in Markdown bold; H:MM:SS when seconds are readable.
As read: **11:04**
